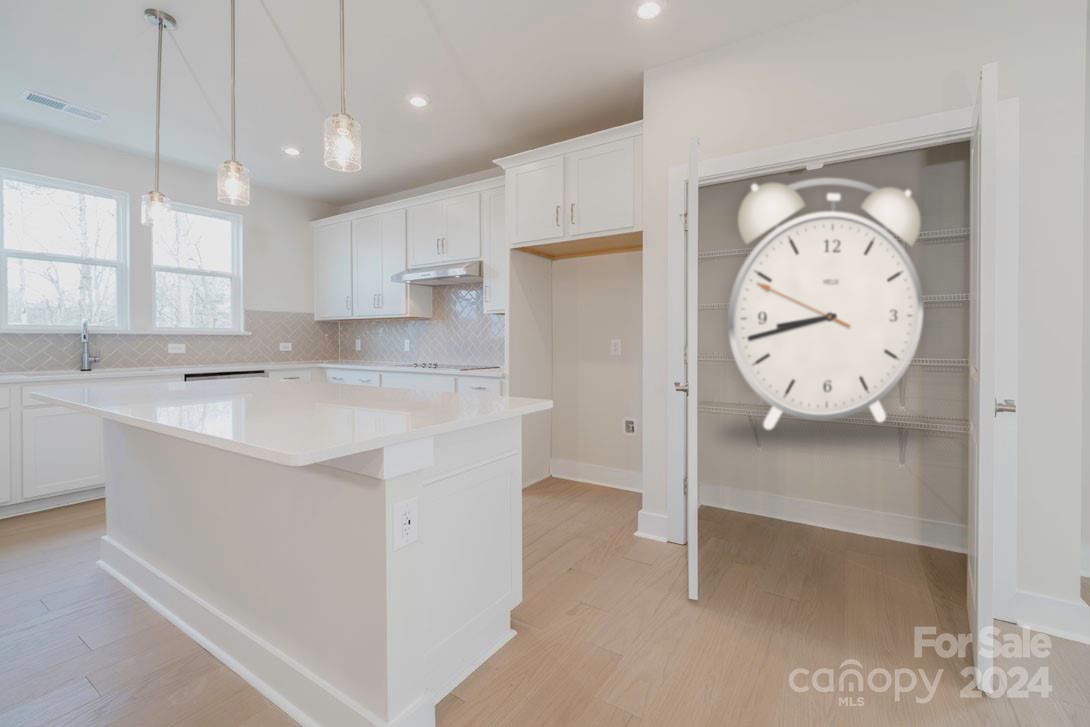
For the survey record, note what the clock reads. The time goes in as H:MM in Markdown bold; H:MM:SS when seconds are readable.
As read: **8:42:49**
